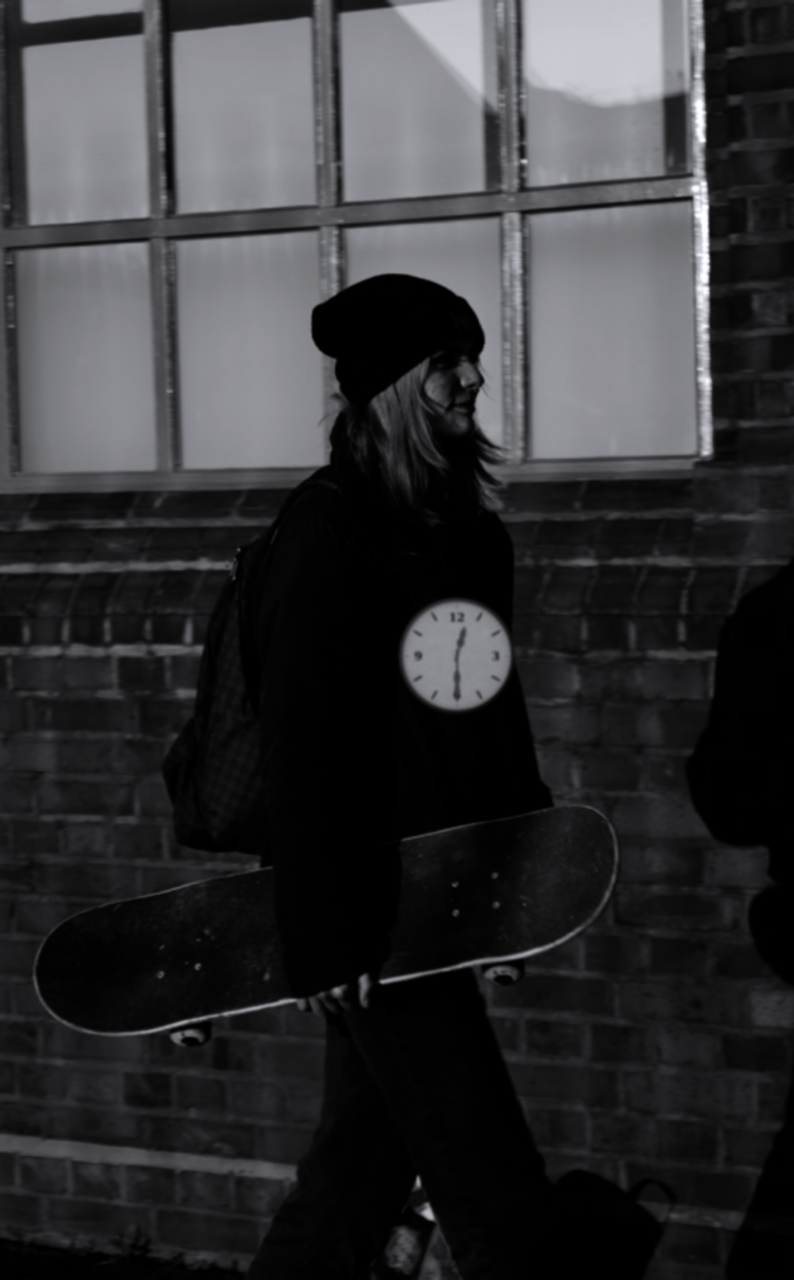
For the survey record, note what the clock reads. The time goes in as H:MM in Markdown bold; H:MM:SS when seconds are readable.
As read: **12:30**
